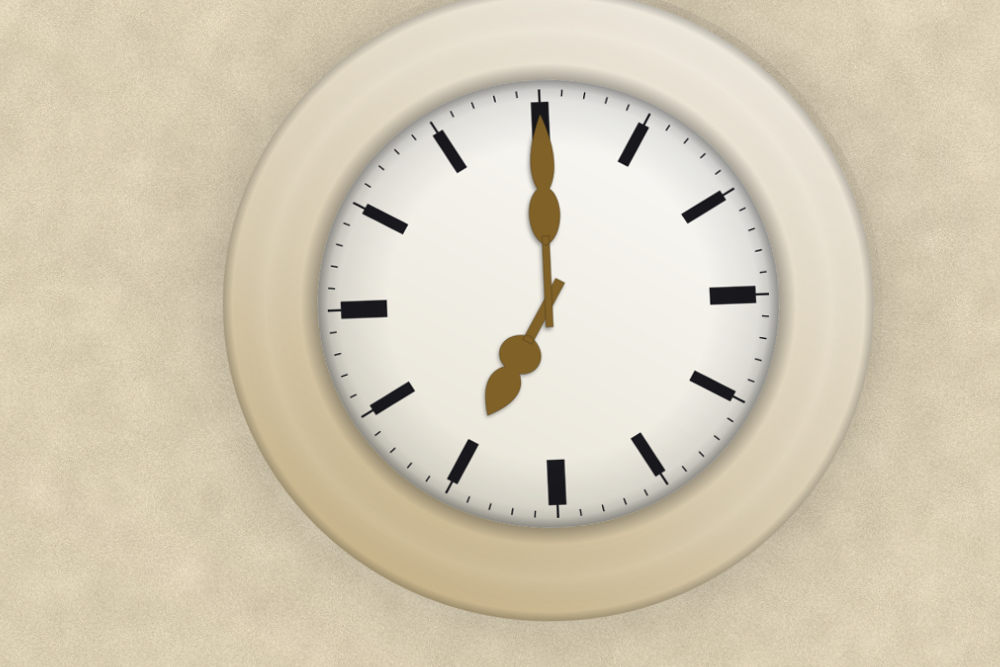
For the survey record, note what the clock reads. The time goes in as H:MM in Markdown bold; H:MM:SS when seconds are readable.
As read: **7:00**
